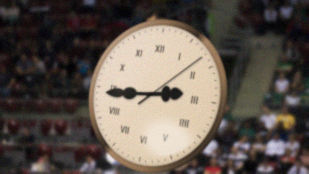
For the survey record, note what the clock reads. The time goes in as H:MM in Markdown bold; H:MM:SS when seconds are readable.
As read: **2:44:08**
